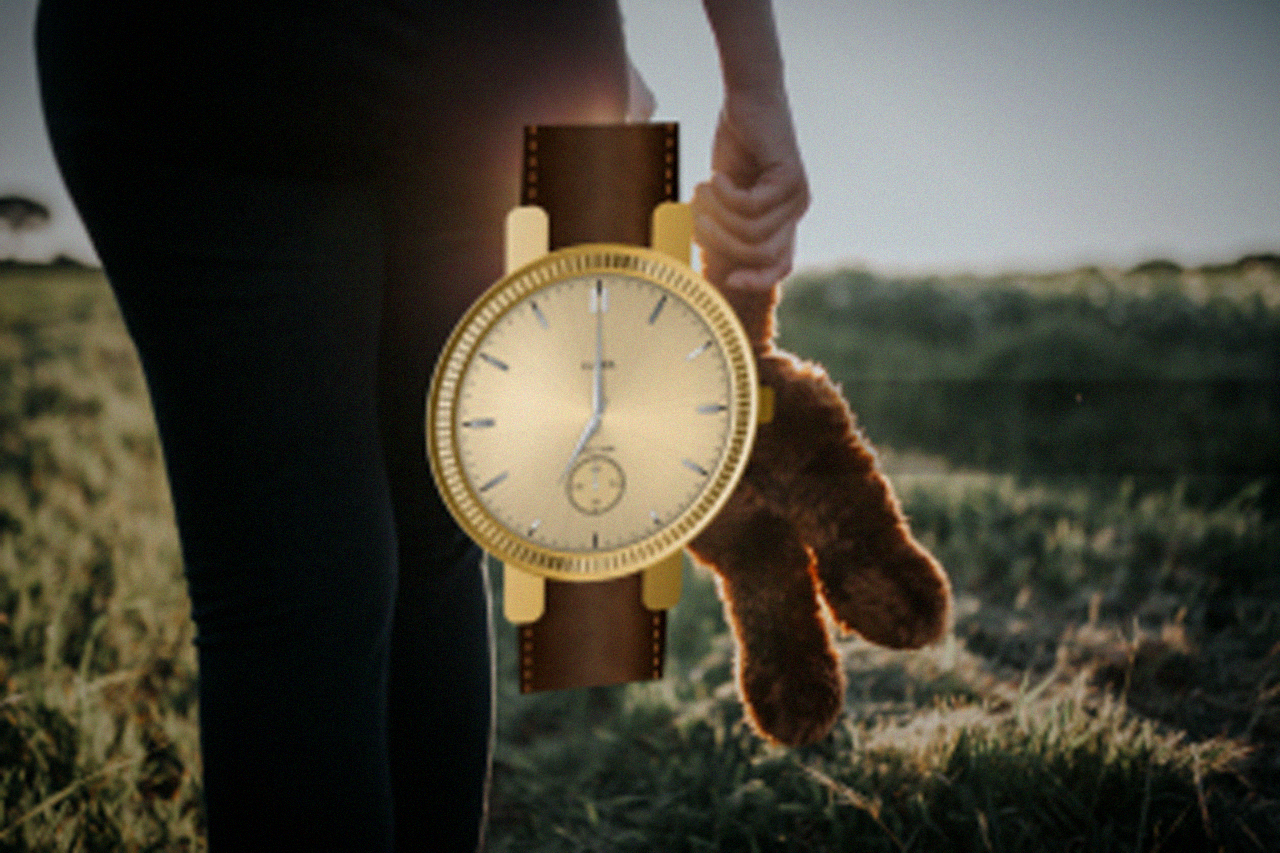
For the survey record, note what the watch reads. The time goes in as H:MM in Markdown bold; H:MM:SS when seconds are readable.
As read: **7:00**
